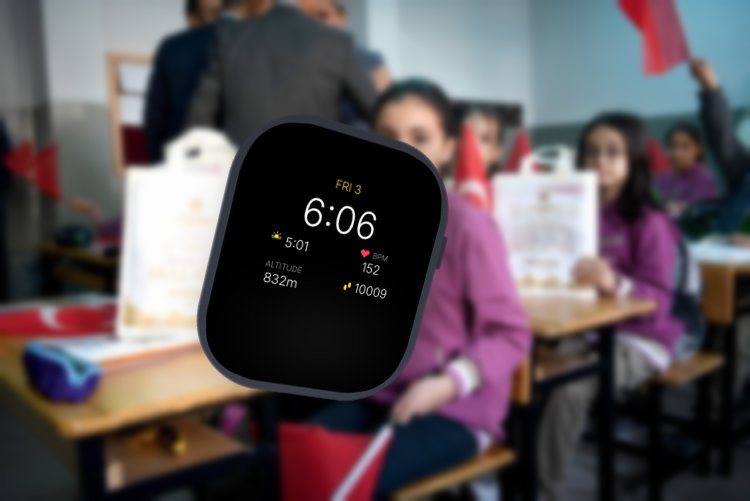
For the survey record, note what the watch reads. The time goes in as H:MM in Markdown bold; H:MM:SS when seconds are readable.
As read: **6:06**
